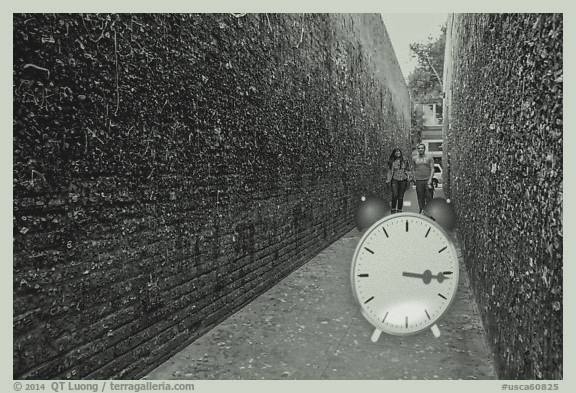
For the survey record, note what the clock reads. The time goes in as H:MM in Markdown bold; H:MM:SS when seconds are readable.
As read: **3:16**
